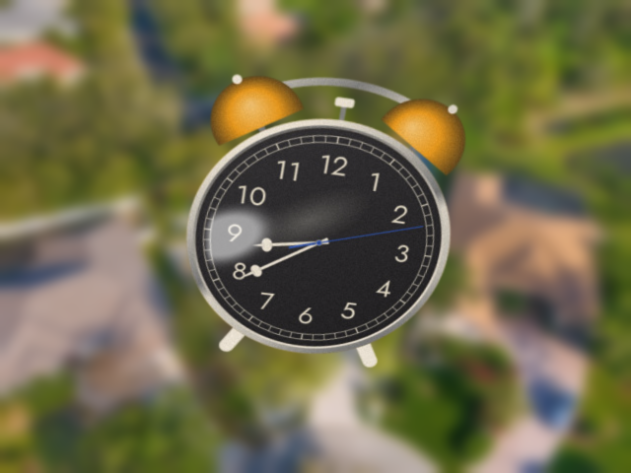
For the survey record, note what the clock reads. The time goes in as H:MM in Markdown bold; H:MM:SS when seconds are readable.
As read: **8:39:12**
